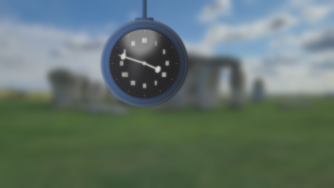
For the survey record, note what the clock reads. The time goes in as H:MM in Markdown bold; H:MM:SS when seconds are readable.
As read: **3:48**
